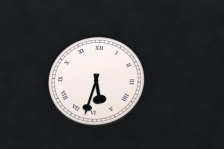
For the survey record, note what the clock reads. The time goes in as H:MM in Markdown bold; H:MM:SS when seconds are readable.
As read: **5:32**
